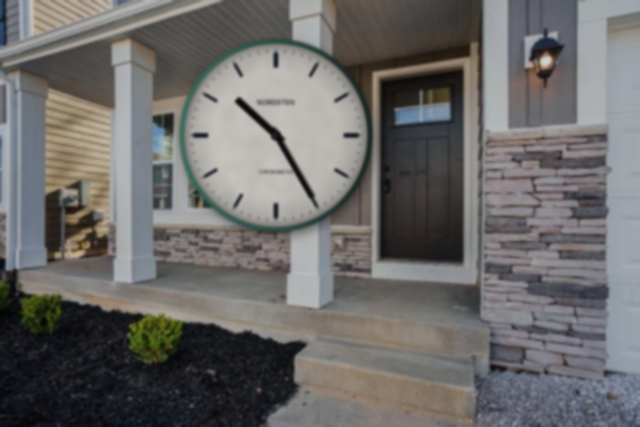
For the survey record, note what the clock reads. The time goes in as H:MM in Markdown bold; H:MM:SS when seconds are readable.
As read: **10:25**
